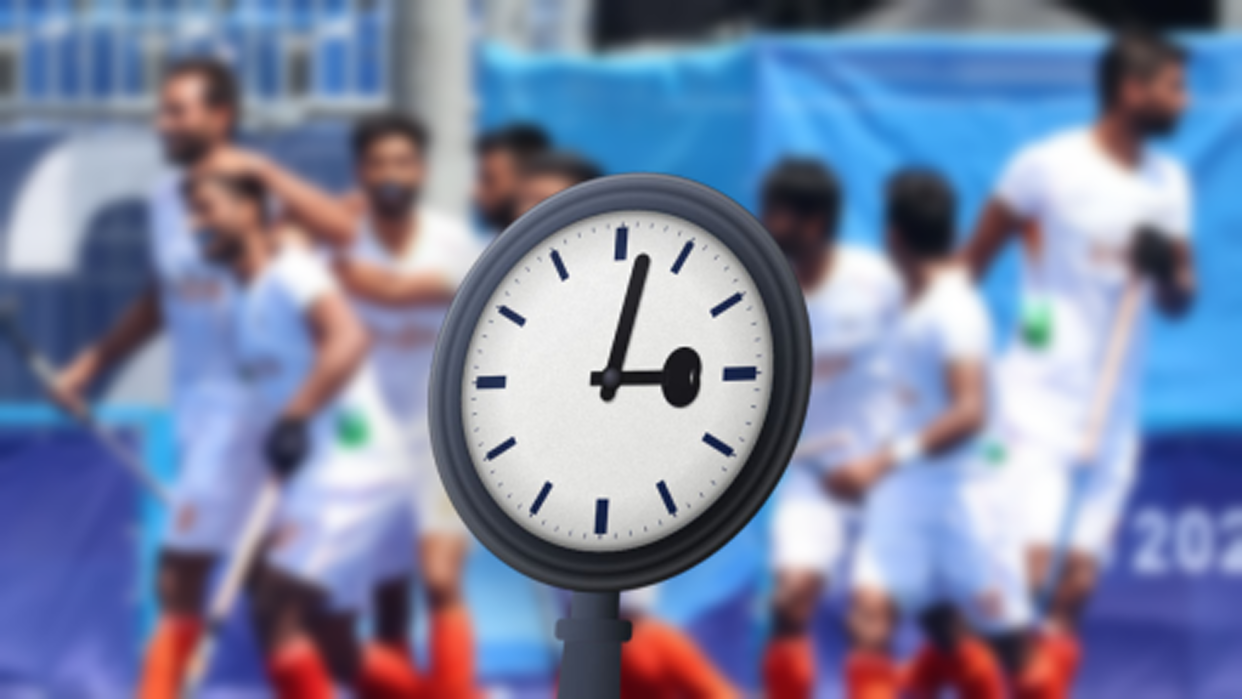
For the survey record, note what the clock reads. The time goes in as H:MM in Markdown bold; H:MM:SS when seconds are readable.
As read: **3:02**
